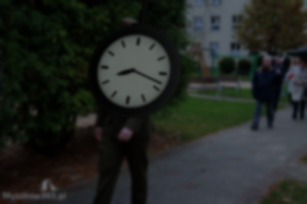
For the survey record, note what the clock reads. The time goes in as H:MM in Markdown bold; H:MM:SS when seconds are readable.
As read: **8:18**
